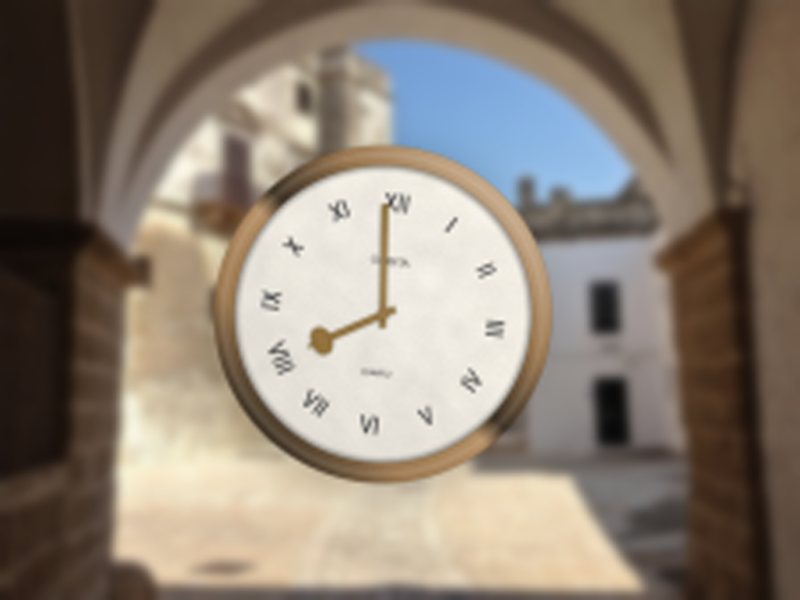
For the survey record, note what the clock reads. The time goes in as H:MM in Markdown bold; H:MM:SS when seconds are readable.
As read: **7:59**
